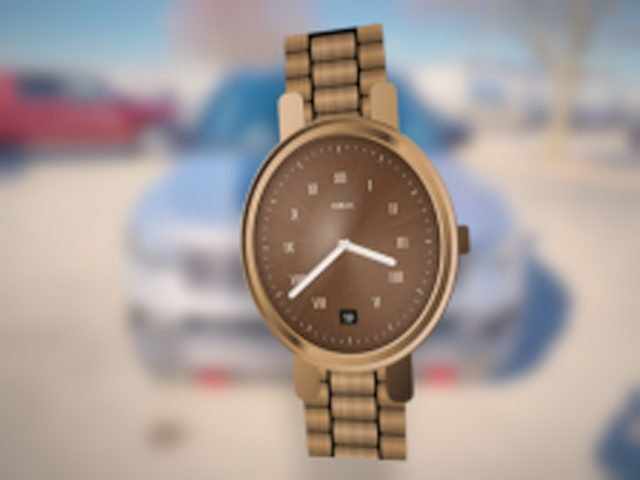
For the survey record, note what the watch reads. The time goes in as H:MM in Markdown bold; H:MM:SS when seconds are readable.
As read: **3:39**
